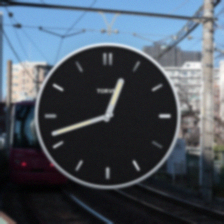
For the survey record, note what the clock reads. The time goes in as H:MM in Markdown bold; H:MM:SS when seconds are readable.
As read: **12:42**
